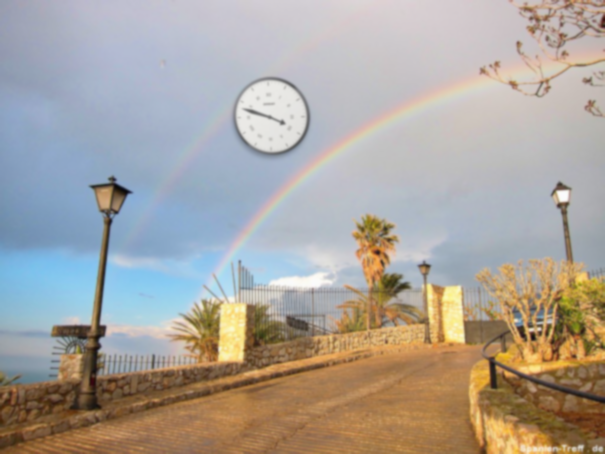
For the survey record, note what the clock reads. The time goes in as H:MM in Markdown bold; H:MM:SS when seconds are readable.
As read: **3:48**
